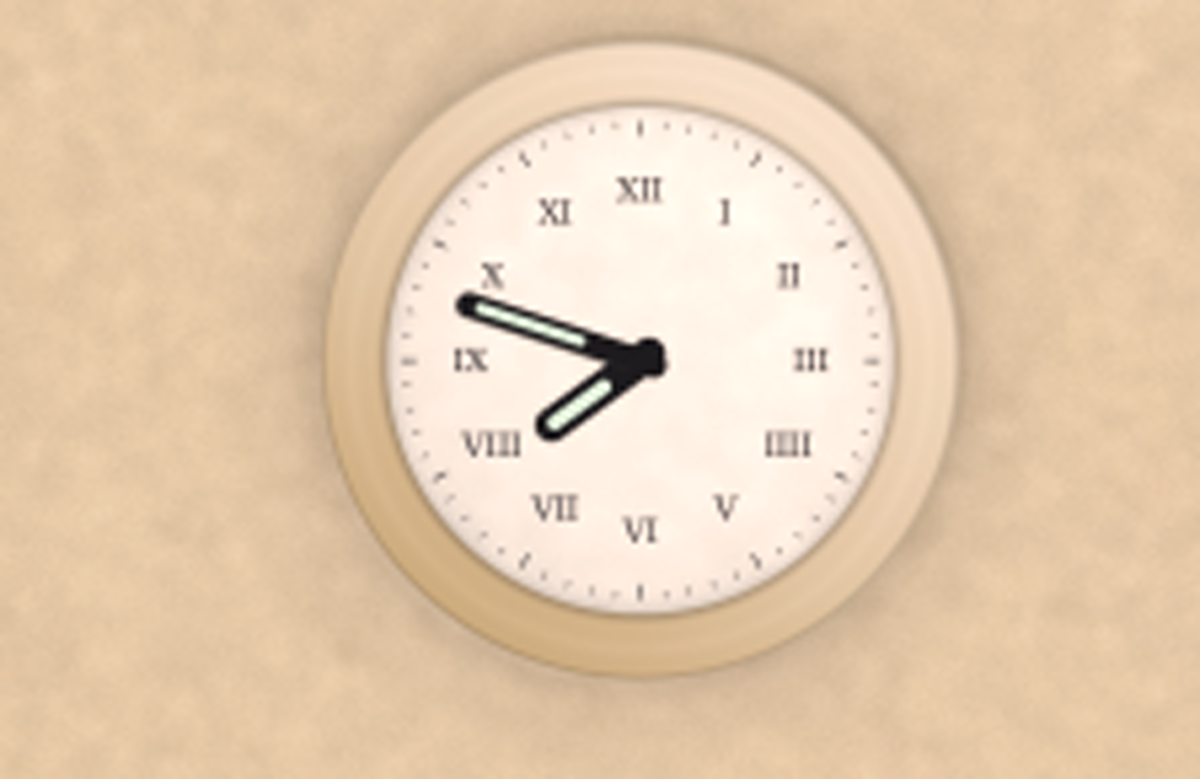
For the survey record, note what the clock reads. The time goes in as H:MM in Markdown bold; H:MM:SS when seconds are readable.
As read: **7:48**
